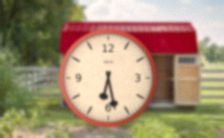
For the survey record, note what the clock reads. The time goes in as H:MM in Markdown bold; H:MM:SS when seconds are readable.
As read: **6:28**
